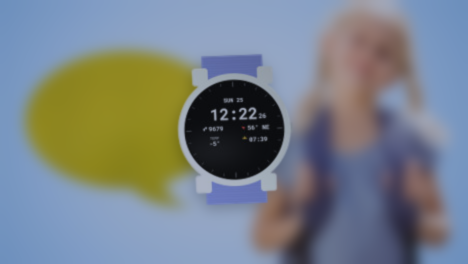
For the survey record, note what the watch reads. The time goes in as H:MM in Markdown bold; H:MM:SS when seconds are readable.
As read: **12:22**
